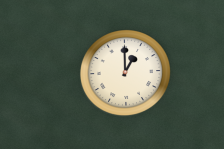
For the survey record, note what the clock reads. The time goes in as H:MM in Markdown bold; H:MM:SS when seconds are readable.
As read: **1:00**
